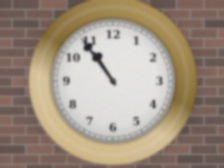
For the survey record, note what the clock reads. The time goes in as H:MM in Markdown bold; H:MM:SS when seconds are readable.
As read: **10:54**
